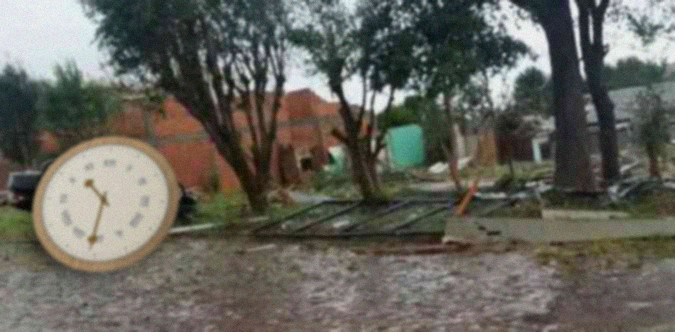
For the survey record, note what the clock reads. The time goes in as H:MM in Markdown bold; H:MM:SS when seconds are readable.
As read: **10:31**
